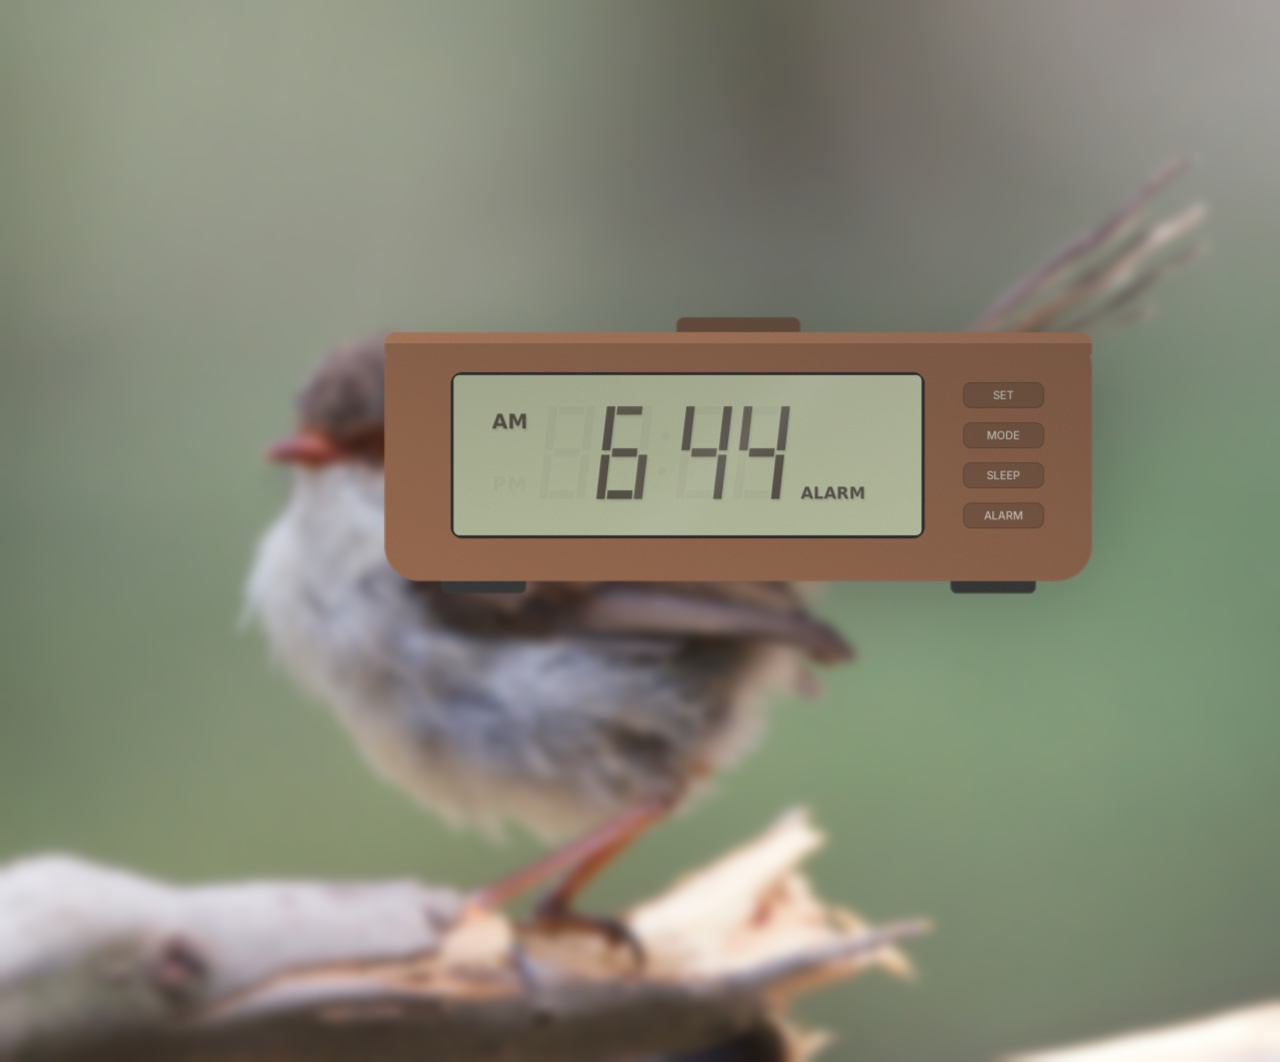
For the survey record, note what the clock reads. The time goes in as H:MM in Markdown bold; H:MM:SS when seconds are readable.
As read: **6:44**
